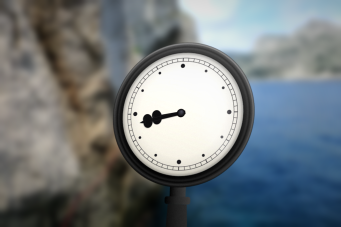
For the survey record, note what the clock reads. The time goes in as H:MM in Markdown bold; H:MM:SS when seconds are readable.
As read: **8:43**
